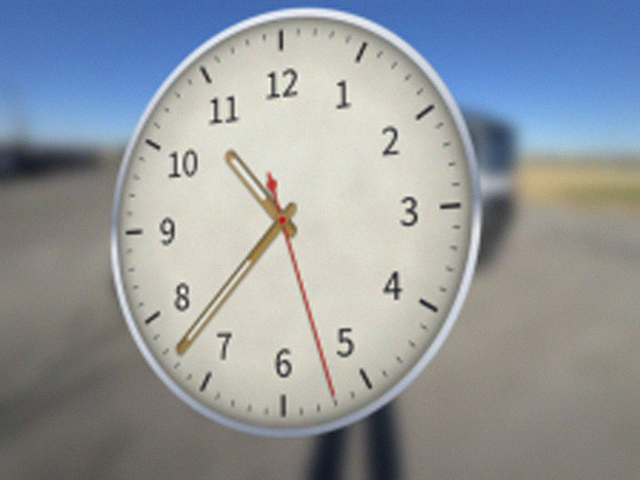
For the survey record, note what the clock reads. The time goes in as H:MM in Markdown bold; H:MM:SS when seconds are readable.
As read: **10:37:27**
